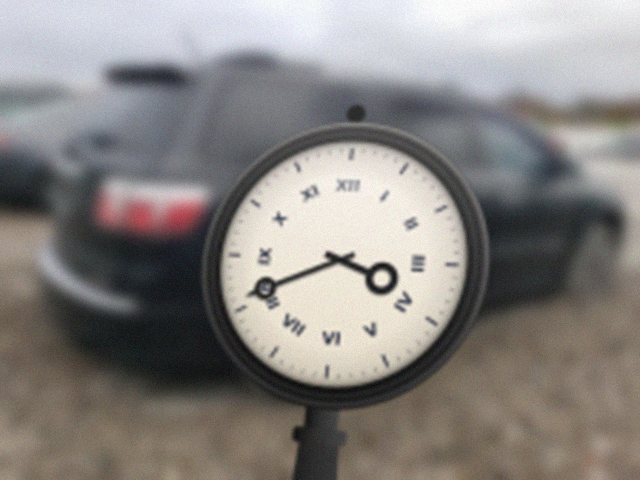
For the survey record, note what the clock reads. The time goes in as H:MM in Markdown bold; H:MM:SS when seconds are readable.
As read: **3:41**
